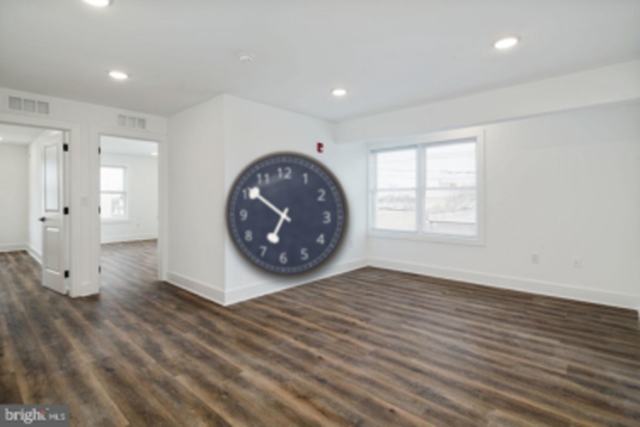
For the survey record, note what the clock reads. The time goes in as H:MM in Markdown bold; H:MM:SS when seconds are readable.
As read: **6:51**
